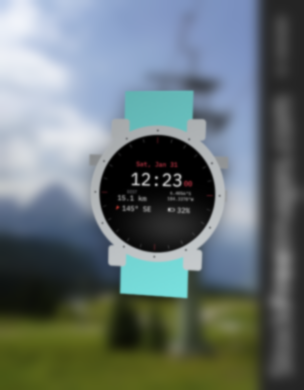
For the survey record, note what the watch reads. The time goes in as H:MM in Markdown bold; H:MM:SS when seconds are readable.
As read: **12:23**
